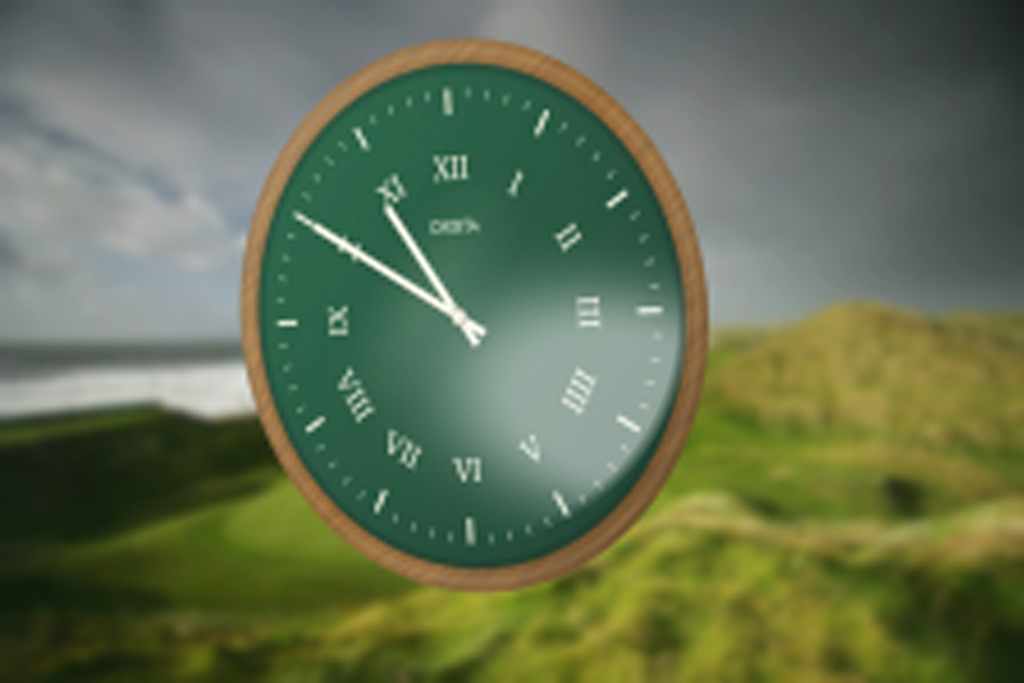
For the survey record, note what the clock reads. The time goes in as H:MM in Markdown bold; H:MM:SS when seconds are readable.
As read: **10:50**
